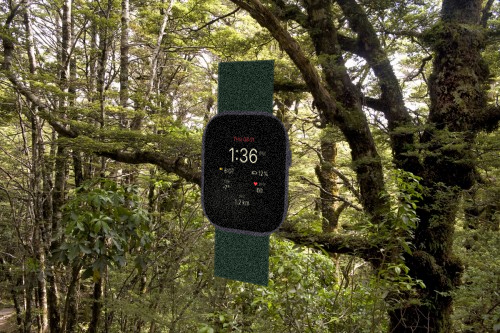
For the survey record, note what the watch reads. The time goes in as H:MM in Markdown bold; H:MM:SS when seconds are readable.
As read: **1:36**
